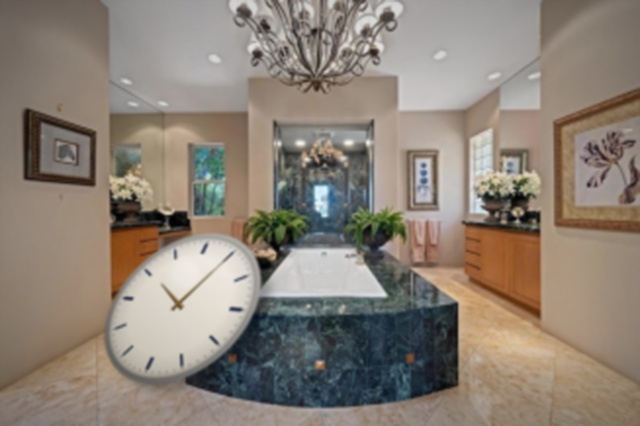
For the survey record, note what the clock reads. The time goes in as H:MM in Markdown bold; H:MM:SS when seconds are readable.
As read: **10:05**
